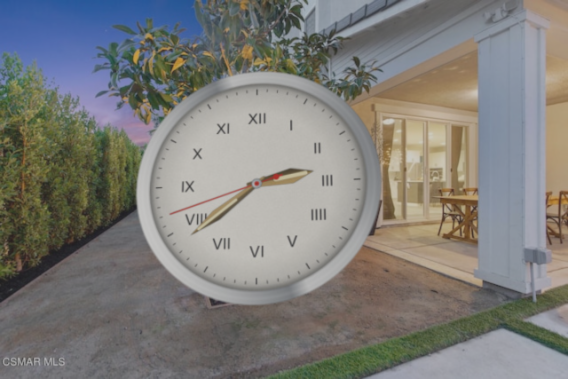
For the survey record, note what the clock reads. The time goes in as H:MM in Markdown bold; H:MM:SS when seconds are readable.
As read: **2:38:42**
